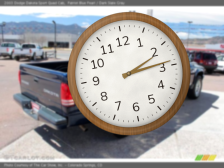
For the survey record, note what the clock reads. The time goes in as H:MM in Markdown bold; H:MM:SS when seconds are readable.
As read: **2:14**
